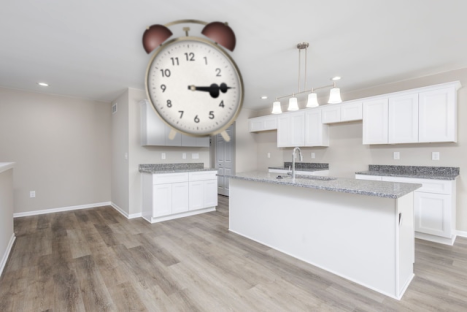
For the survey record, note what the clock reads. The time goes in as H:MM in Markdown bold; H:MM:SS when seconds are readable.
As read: **3:15**
